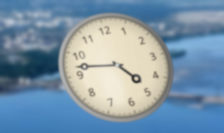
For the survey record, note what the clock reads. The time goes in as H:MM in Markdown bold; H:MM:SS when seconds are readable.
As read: **4:47**
